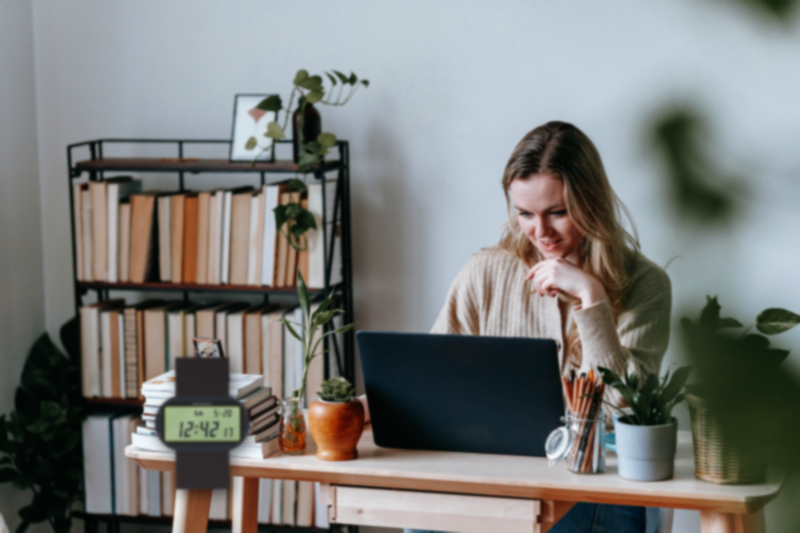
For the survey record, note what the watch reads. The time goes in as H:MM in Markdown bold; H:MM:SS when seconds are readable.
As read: **12:42**
